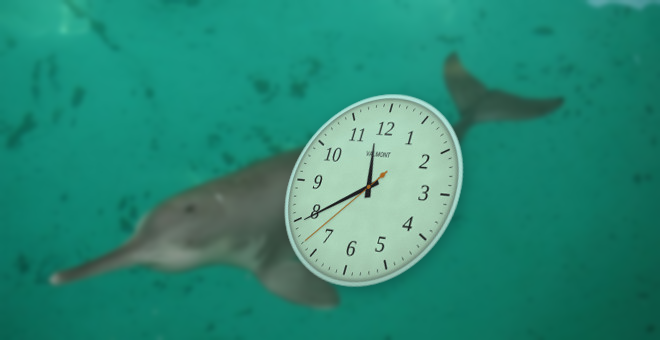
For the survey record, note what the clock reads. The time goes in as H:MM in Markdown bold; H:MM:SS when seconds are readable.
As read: **11:39:37**
